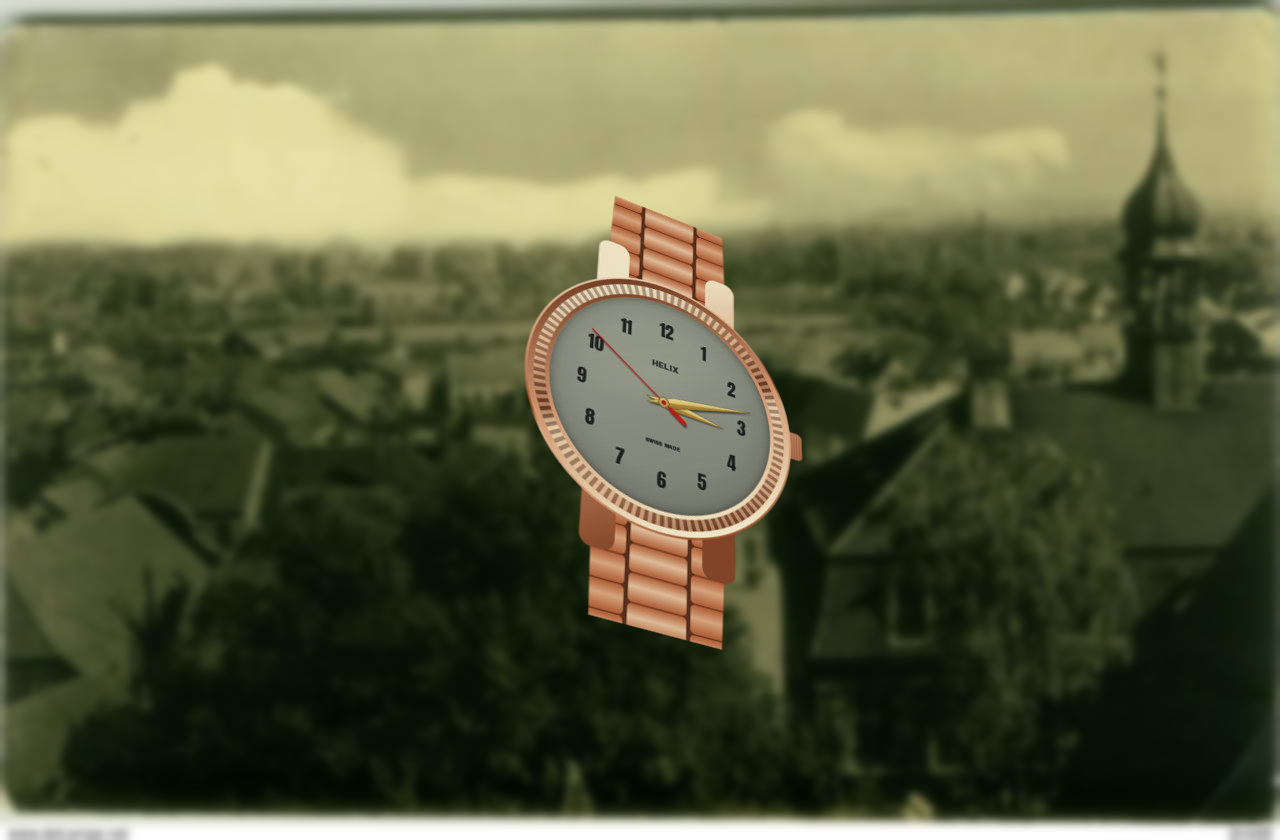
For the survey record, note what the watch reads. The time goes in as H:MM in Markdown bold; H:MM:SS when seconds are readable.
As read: **3:12:51**
